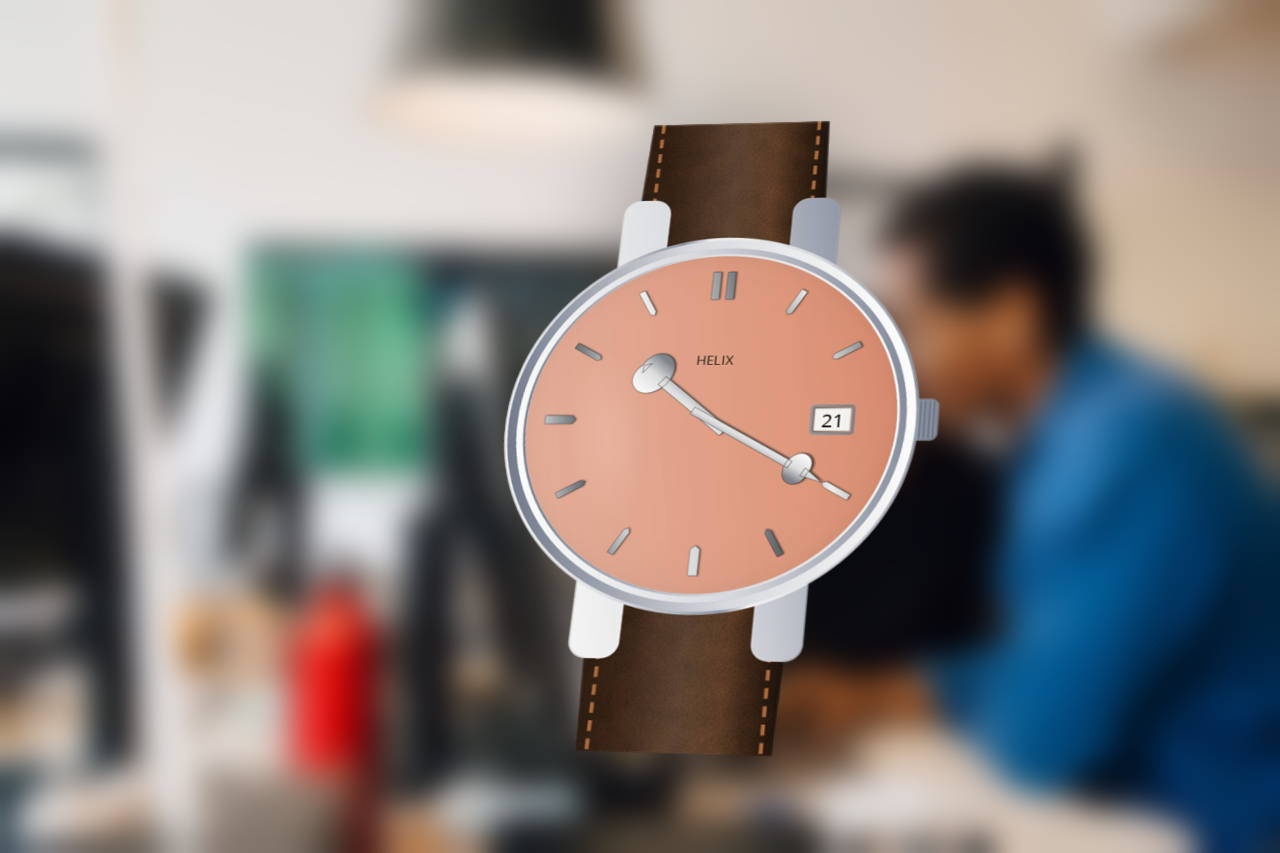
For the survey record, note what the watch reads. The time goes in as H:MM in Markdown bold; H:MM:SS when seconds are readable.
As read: **10:20**
